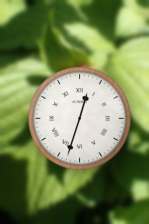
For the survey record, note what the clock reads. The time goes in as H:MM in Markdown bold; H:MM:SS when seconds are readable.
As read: **12:33**
